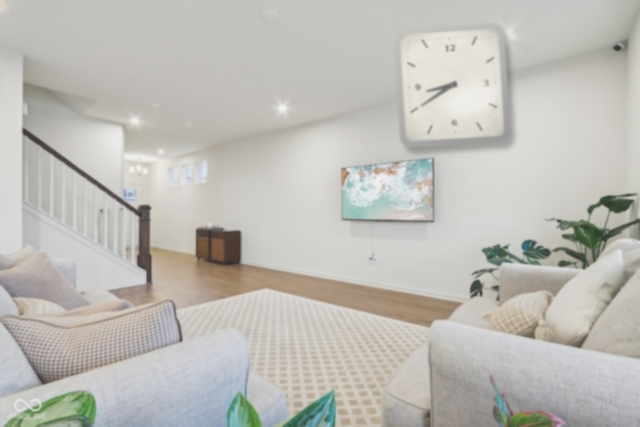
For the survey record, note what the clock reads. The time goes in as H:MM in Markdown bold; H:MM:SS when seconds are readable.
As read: **8:40**
